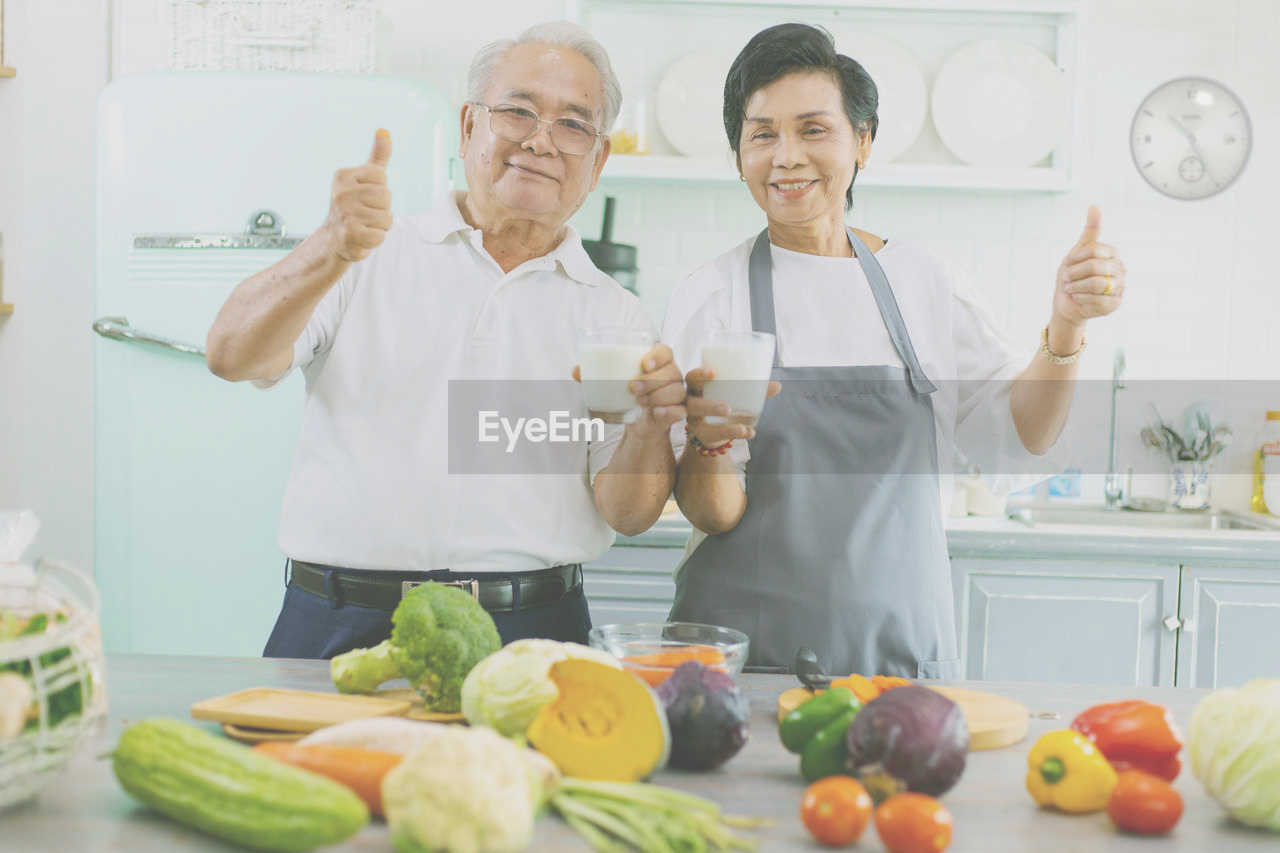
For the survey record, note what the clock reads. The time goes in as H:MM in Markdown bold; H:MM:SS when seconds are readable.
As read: **10:25**
